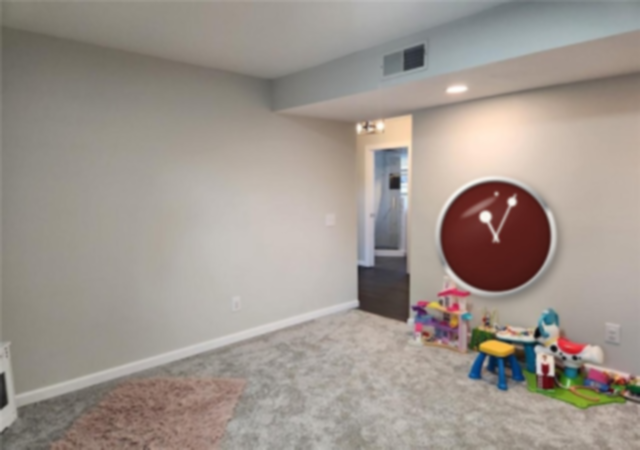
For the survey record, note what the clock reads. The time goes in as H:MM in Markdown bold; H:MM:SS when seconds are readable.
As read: **11:04**
